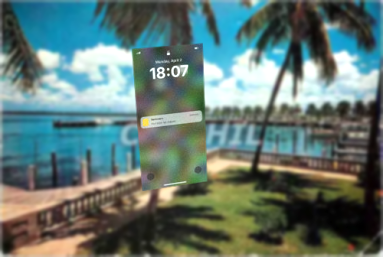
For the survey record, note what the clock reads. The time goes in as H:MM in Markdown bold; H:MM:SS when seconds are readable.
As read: **18:07**
